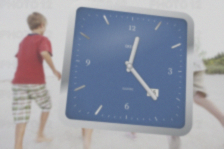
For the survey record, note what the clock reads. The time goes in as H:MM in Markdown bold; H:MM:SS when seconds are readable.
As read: **12:23**
